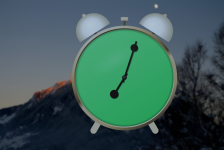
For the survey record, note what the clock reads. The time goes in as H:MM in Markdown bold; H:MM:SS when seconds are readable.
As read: **7:03**
